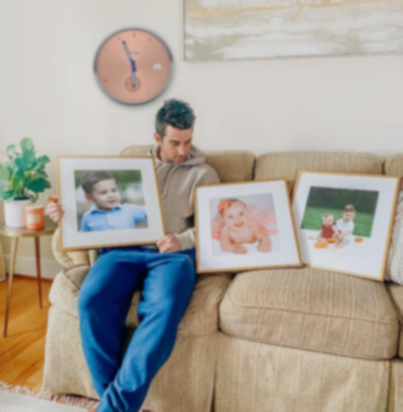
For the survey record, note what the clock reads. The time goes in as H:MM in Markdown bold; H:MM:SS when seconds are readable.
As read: **5:56**
